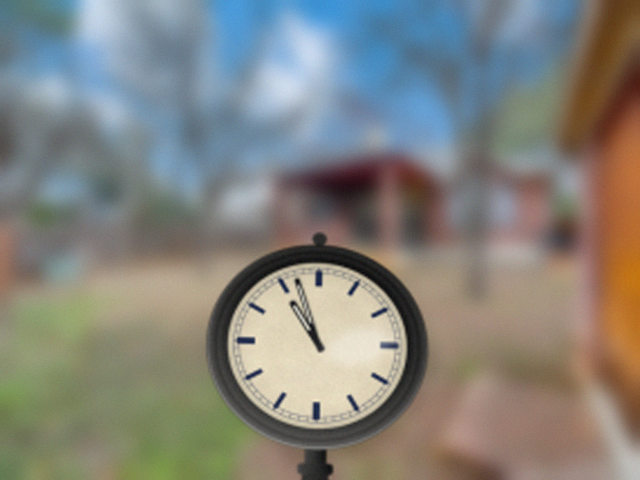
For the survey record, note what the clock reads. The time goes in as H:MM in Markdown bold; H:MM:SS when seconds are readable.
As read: **10:57**
